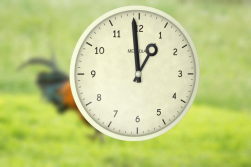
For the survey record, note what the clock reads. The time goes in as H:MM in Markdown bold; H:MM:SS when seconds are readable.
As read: **12:59**
